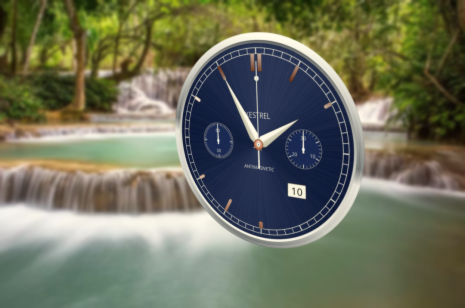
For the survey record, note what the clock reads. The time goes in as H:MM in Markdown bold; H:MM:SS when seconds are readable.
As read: **1:55**
